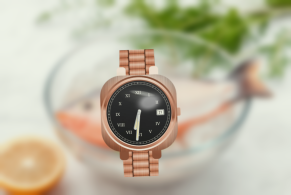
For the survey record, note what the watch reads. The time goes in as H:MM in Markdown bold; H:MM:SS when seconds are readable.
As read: **6:31**
